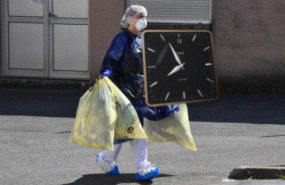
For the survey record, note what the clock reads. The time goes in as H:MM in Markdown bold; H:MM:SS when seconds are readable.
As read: **7:56**
